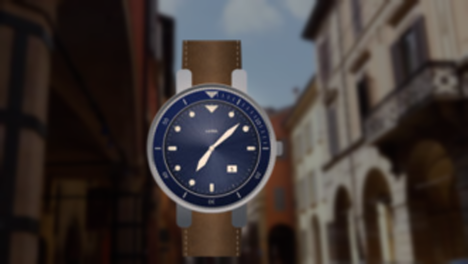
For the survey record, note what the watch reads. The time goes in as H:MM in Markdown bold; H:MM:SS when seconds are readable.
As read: **7:08**
